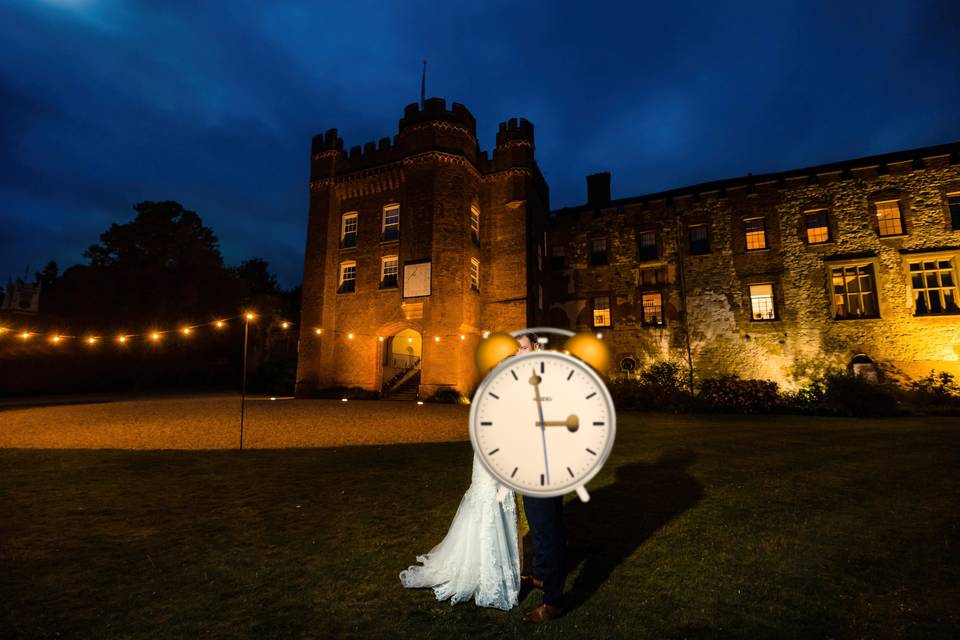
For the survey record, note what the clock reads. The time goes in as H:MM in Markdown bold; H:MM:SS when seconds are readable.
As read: **2:58:29**
